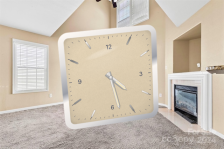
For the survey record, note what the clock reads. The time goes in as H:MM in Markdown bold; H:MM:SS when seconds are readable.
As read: **4:28**
